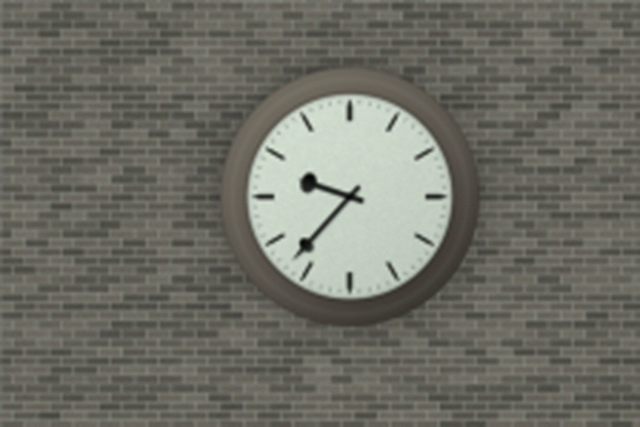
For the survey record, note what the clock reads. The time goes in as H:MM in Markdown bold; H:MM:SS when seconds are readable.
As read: **9:37**
